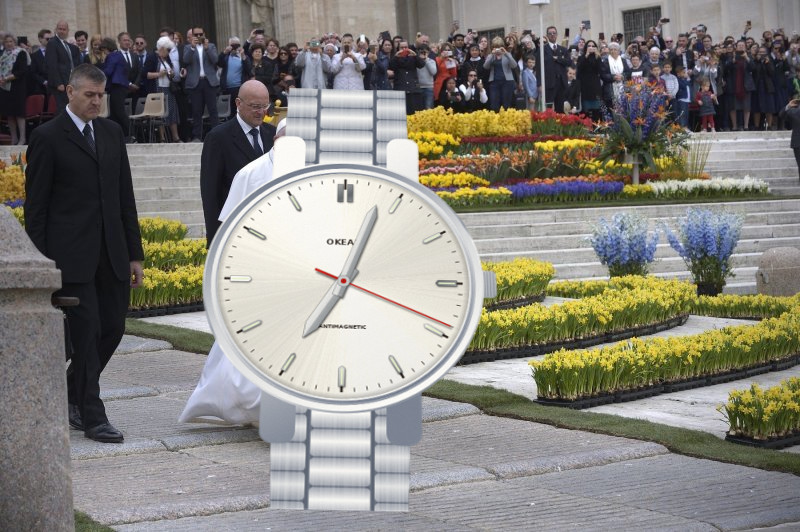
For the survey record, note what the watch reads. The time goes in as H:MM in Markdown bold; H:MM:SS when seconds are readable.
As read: **7:03:19**
